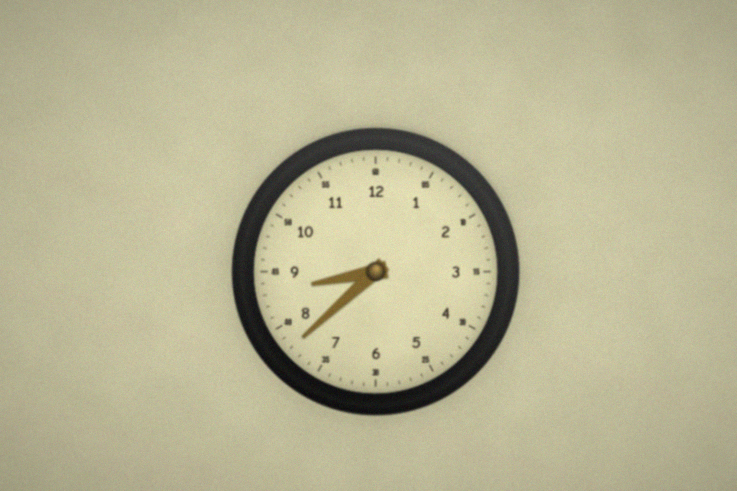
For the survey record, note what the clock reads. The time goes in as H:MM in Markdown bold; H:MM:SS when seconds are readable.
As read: **8:38**
